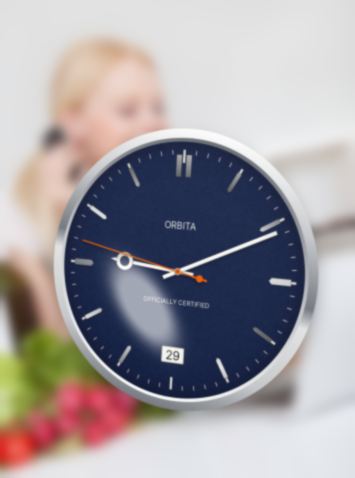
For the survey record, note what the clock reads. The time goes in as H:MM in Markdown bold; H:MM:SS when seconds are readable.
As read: **9:10:47**
